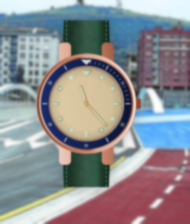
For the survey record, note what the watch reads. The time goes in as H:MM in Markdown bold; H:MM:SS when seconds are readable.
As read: **11:23**
